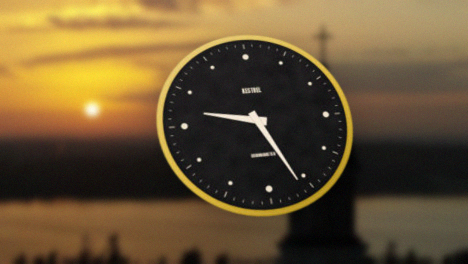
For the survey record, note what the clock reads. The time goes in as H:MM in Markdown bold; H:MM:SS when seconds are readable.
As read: **9:26**
